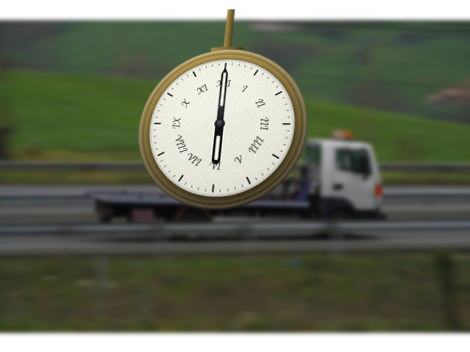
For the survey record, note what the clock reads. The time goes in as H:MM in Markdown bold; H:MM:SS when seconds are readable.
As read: **6:00**
